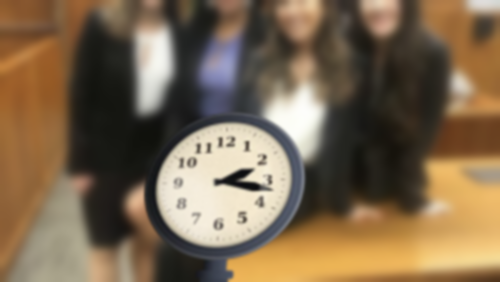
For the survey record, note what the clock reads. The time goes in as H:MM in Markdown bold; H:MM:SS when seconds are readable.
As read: **2:17**
